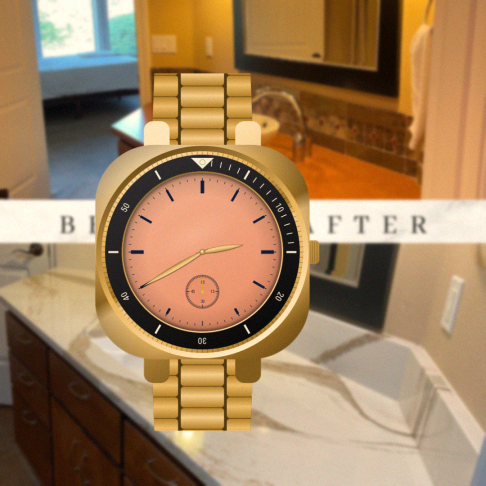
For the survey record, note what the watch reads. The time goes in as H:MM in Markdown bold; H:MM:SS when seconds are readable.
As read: **2:40**
